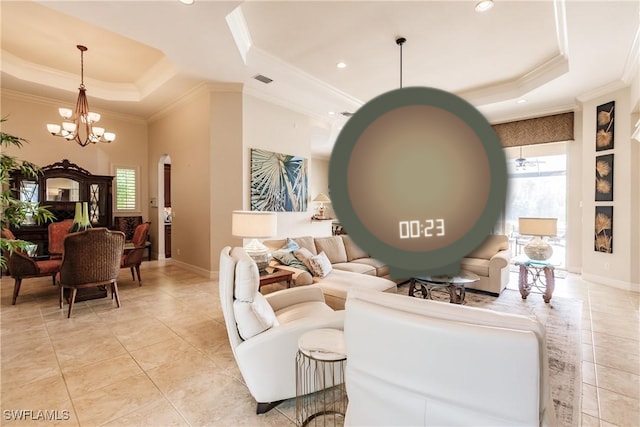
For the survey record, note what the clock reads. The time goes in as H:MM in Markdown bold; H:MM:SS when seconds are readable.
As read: **0:23**
